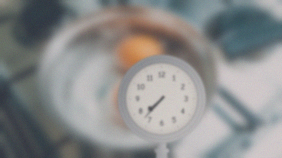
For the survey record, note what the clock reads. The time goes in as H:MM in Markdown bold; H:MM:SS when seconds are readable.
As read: **7:37**
